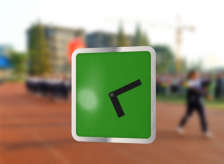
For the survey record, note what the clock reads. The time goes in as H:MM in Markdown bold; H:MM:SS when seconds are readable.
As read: **5:11**
